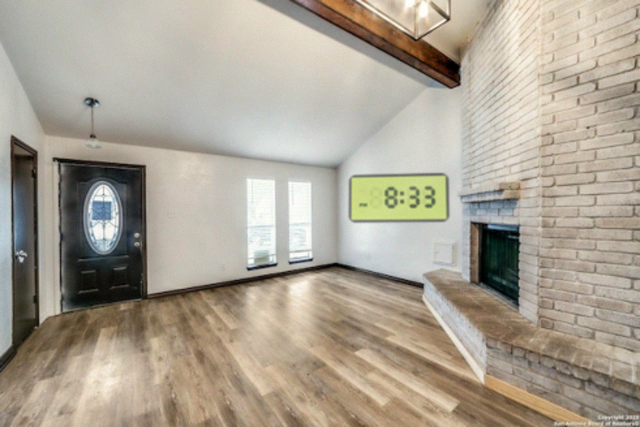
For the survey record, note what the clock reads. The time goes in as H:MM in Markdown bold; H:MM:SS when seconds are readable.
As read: **8:33**
